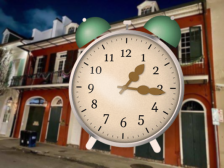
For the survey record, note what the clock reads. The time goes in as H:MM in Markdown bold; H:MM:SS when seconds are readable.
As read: **1:16**
